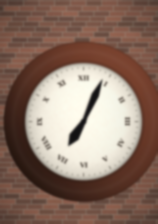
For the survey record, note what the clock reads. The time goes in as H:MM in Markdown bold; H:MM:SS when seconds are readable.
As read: **7:04**
